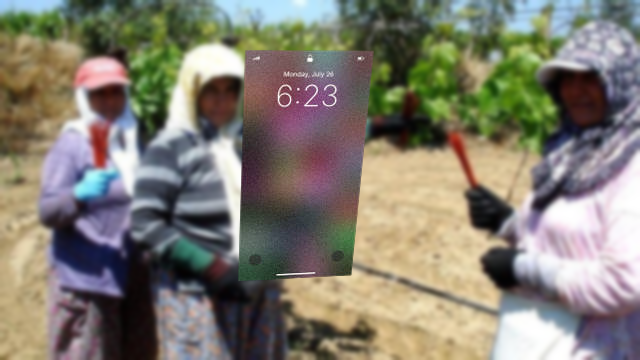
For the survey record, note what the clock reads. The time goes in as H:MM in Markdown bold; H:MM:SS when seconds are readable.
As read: **6:23**
